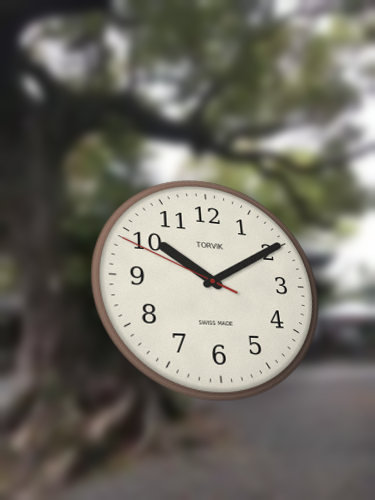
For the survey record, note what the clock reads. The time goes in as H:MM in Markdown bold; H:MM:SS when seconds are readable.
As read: **10:09:49**
